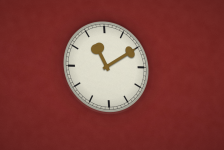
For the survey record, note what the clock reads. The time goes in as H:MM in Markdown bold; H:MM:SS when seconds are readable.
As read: **11:10**
